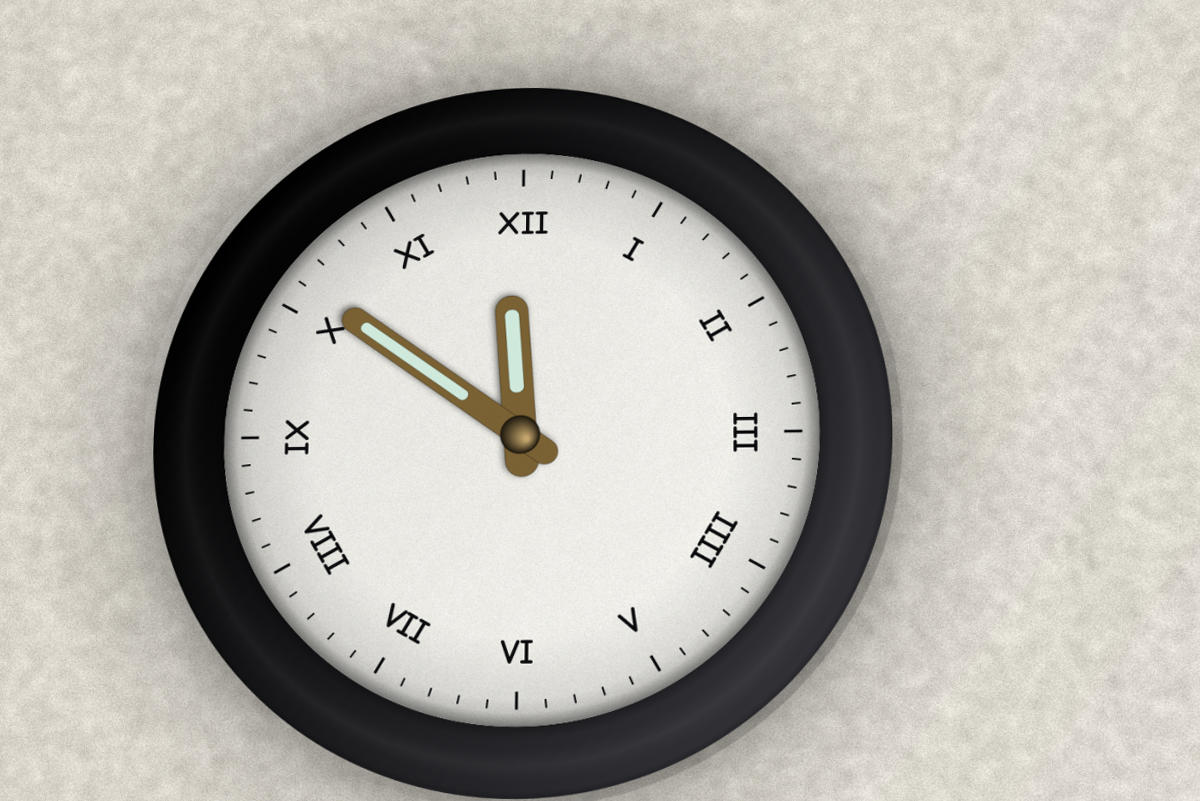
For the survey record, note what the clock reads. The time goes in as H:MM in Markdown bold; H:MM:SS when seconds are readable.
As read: **11:51**
